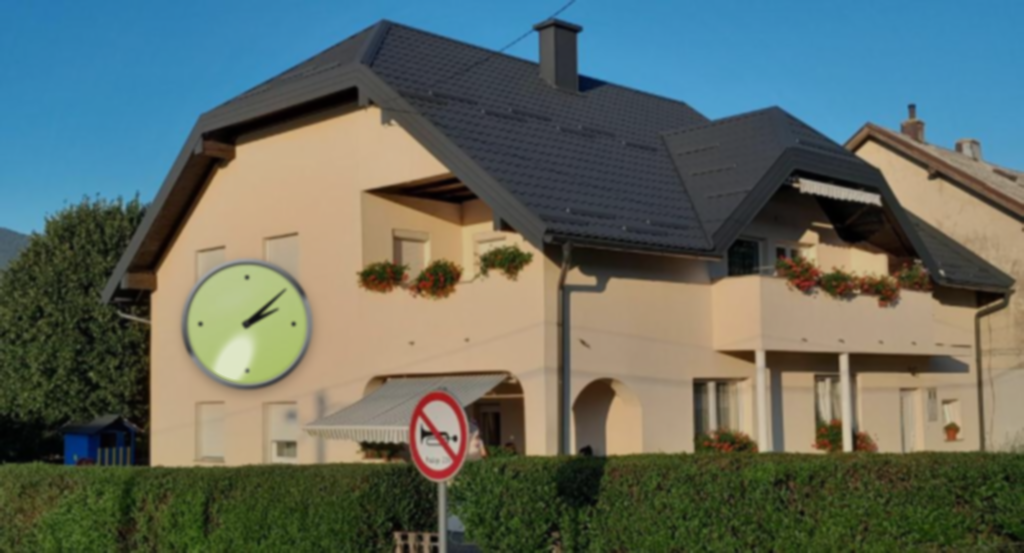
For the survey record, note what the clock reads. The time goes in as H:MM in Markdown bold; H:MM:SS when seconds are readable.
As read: **2:08**
